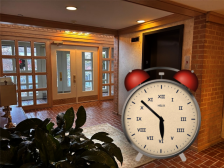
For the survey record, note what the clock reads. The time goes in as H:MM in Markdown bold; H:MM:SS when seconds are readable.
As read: **5:52**
